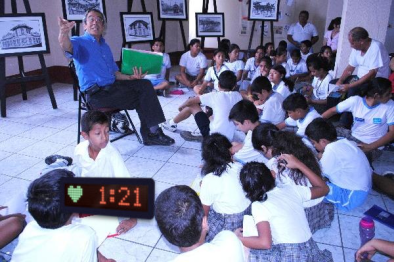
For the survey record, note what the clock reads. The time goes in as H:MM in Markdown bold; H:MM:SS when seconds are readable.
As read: **1:21**
